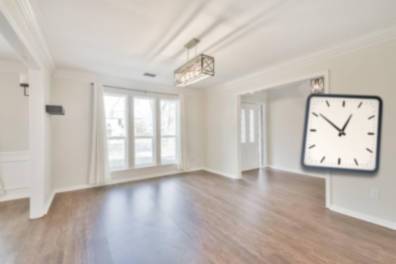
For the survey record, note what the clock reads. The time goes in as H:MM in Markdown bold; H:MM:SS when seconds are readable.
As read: **12:51**
